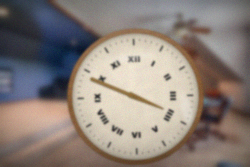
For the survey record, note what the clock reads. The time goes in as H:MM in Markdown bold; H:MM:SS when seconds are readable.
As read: **3:49**
